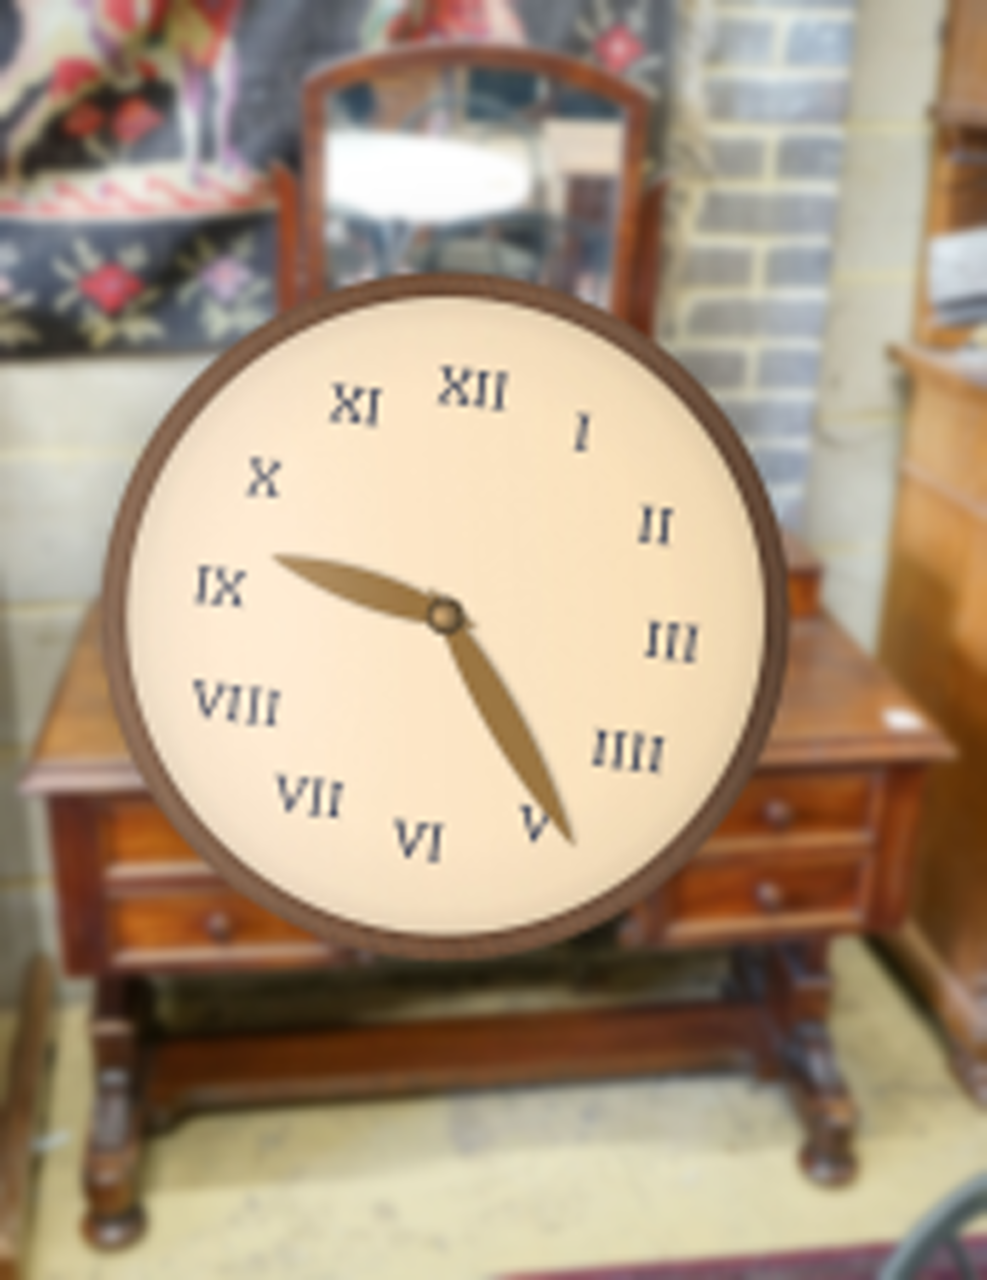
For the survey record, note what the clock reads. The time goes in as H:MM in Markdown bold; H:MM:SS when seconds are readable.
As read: **9:24**
